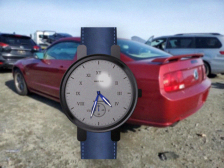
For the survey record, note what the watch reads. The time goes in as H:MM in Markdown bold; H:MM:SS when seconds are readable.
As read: **4:33**
